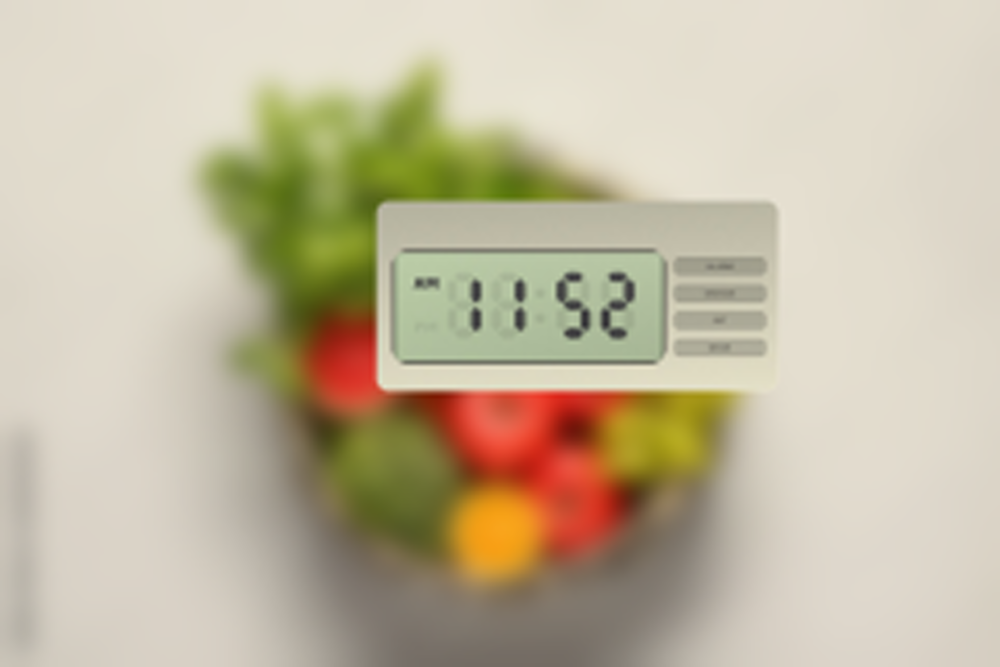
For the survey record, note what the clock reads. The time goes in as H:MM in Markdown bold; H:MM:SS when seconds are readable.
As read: **11:52**
